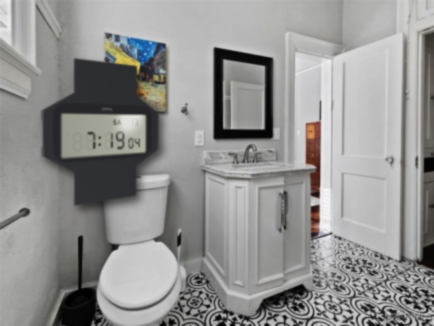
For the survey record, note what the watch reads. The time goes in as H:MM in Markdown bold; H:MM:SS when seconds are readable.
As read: **7:19:04**
